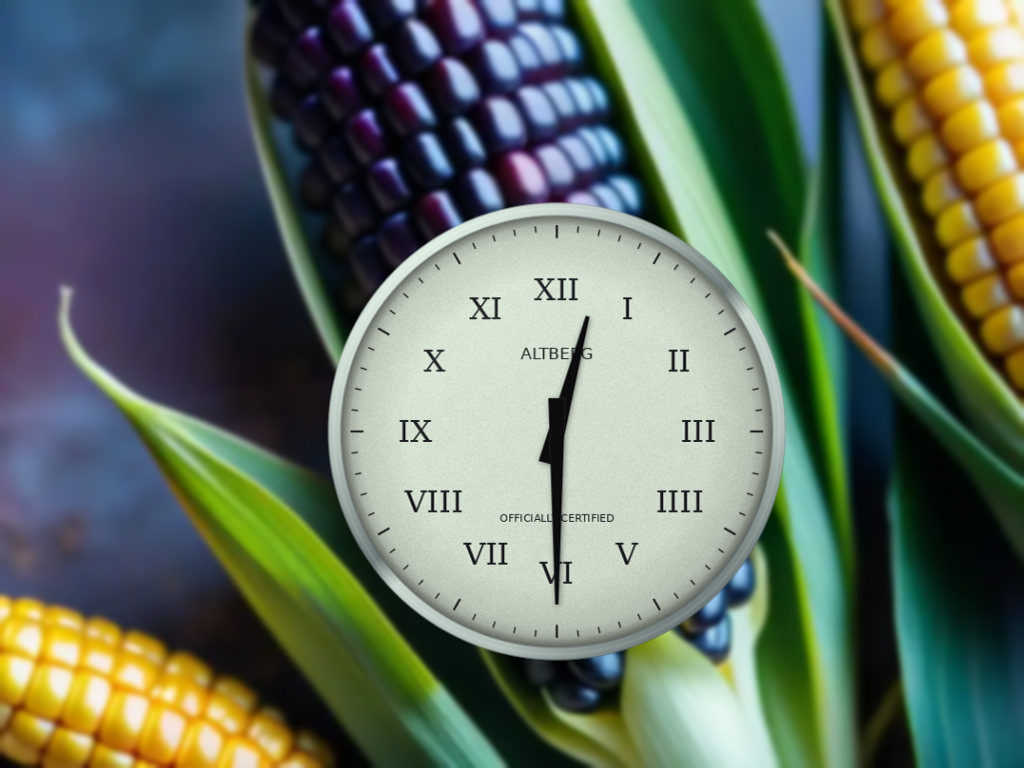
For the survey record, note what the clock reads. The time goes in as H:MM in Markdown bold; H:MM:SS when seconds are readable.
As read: **12:30**
